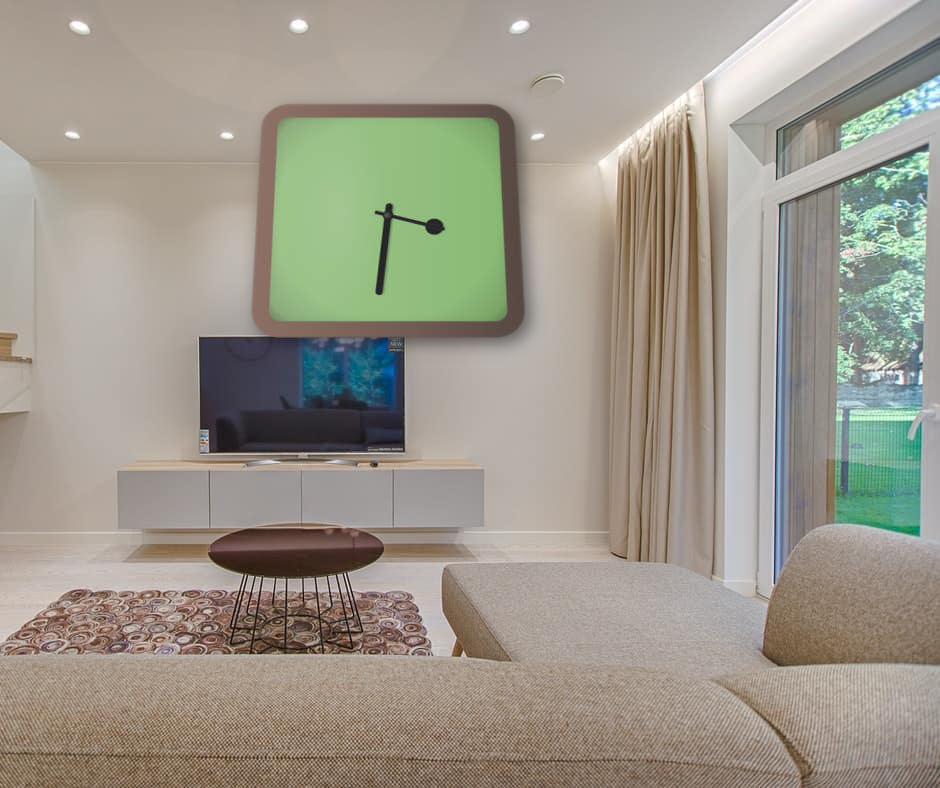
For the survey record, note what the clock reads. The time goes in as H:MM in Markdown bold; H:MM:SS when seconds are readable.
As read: **3:31**
